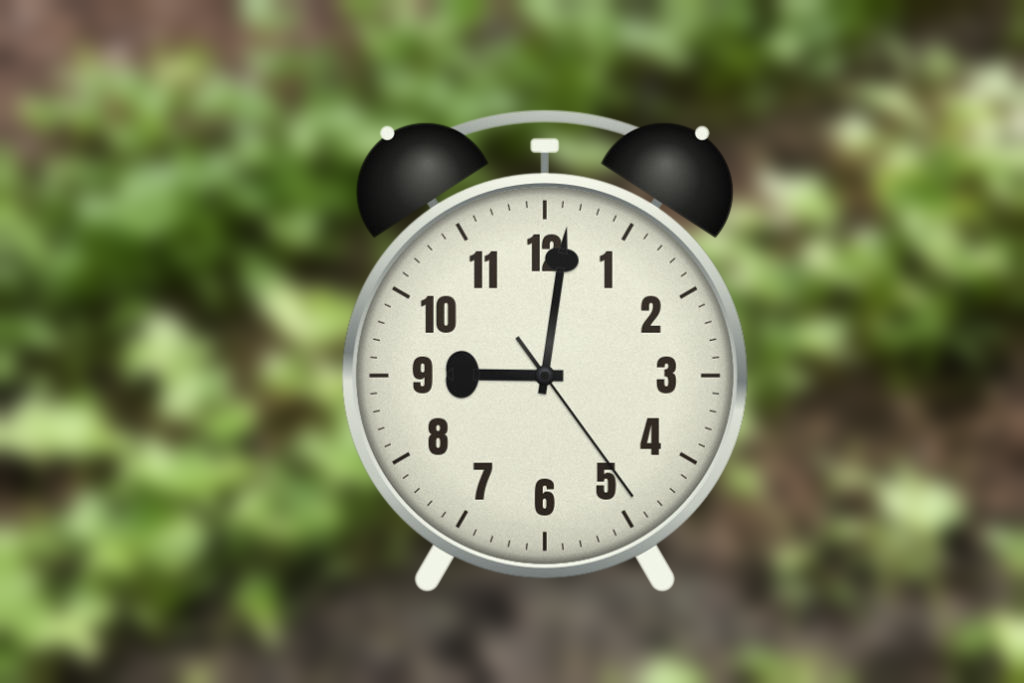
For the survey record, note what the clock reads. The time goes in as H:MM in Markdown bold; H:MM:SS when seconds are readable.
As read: **9:01:24**
